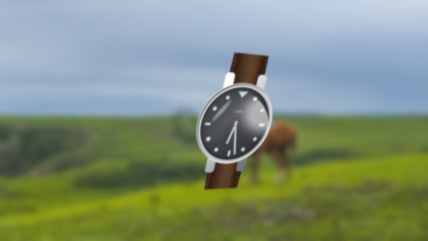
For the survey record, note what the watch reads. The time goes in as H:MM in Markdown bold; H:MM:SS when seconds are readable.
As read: **6:28**
